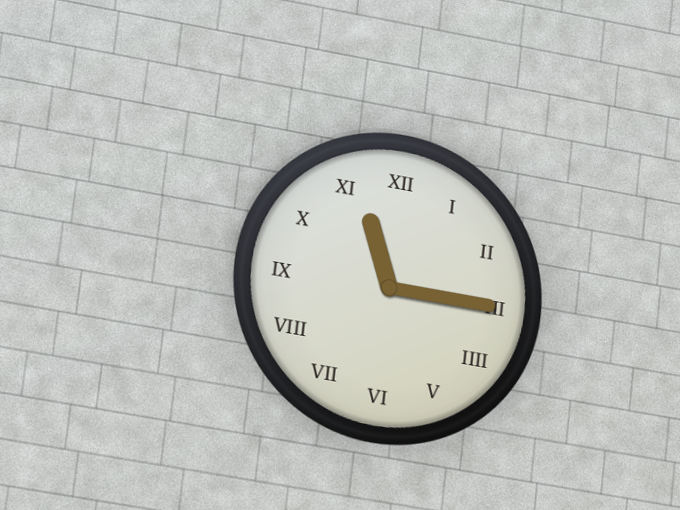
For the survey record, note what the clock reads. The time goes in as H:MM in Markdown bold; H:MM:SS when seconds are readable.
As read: **11:15**
